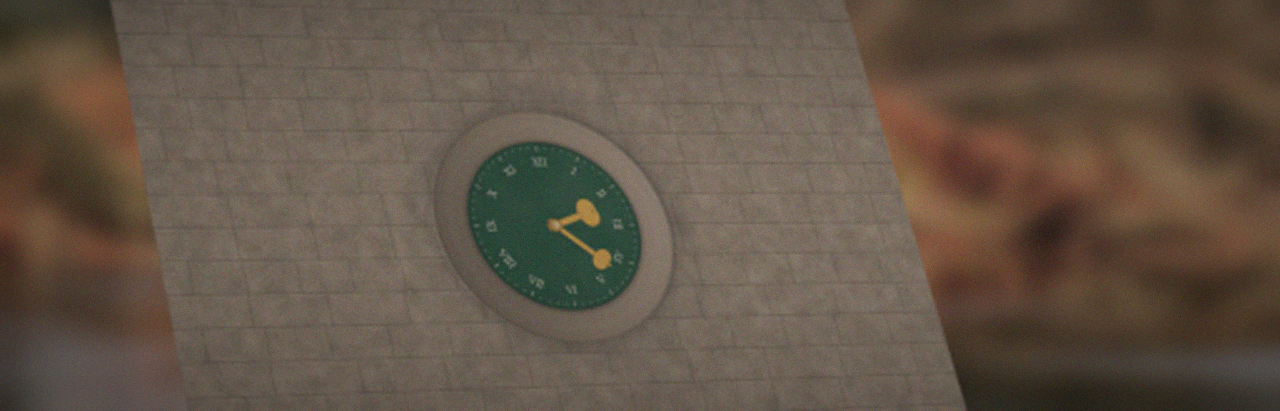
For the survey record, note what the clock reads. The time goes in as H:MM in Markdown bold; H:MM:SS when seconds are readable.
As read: **2:22**
